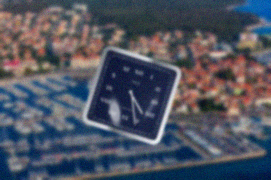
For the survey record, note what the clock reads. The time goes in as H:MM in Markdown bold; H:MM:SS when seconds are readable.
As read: **4:26**
